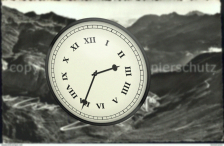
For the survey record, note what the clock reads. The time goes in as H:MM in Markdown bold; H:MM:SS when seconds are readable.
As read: **2:35**
